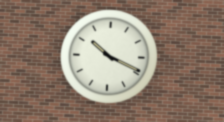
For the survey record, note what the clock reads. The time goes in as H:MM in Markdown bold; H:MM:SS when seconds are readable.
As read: **10:19**
